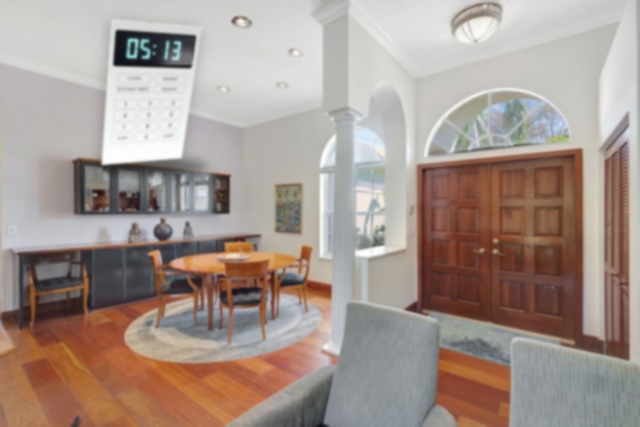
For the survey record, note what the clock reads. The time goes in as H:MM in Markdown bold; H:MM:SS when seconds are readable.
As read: **5:13**
